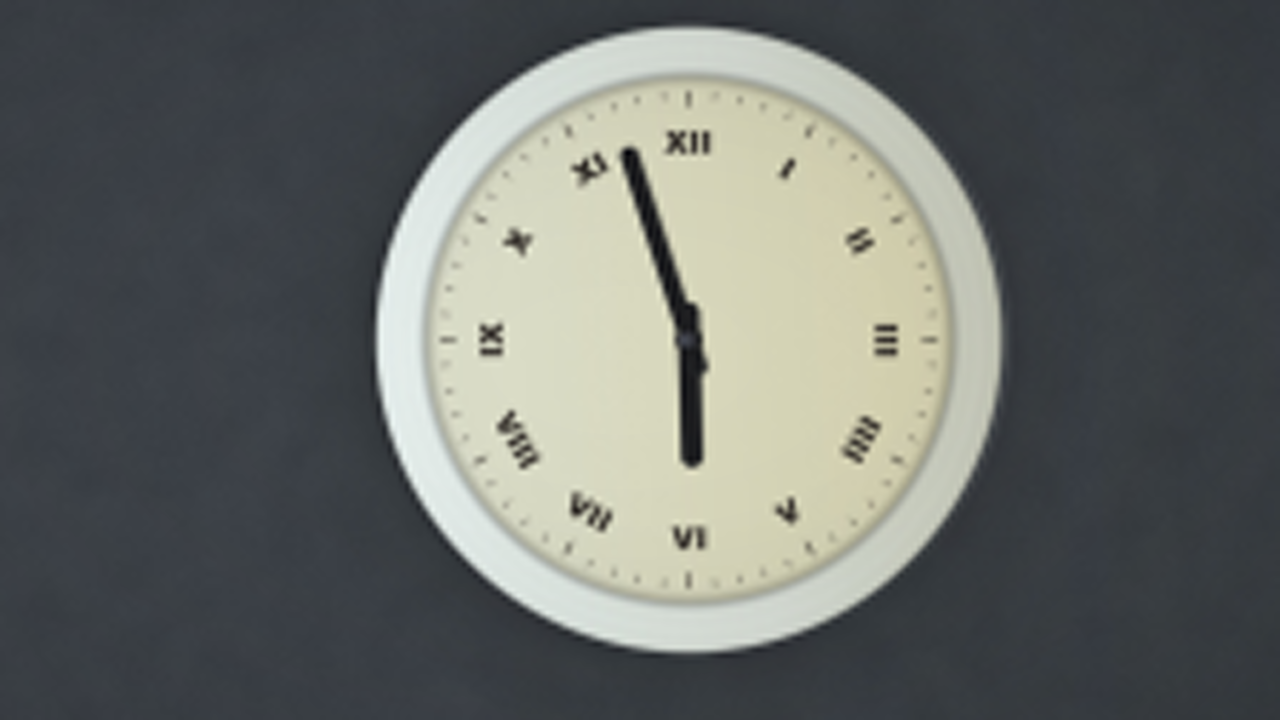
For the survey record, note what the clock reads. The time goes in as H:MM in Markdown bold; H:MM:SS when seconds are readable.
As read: **5:57**
